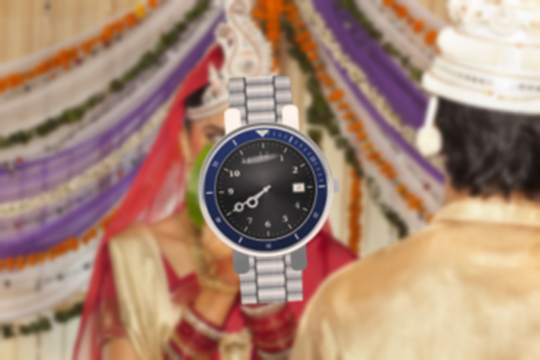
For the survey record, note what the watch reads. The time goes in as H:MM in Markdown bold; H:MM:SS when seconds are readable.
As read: **7:40**
